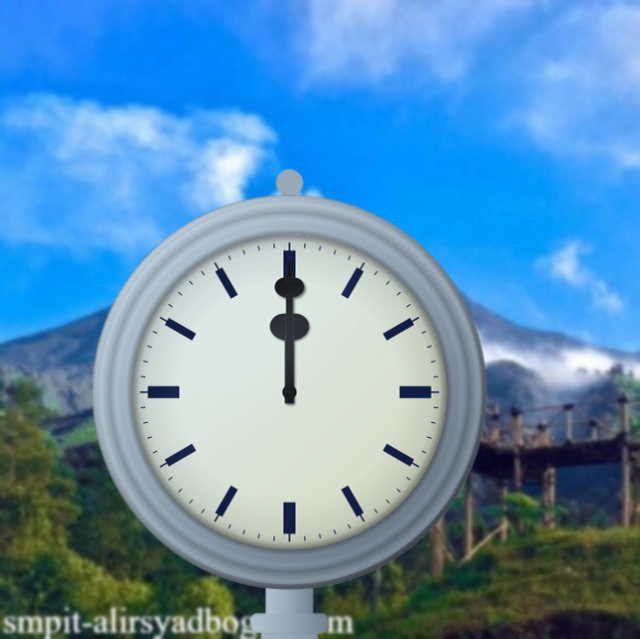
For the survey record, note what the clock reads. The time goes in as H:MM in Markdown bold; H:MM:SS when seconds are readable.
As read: **12:00**
